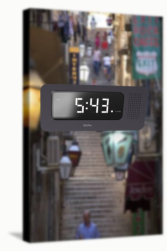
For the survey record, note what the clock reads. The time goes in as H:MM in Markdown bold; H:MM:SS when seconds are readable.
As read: **5:43**
